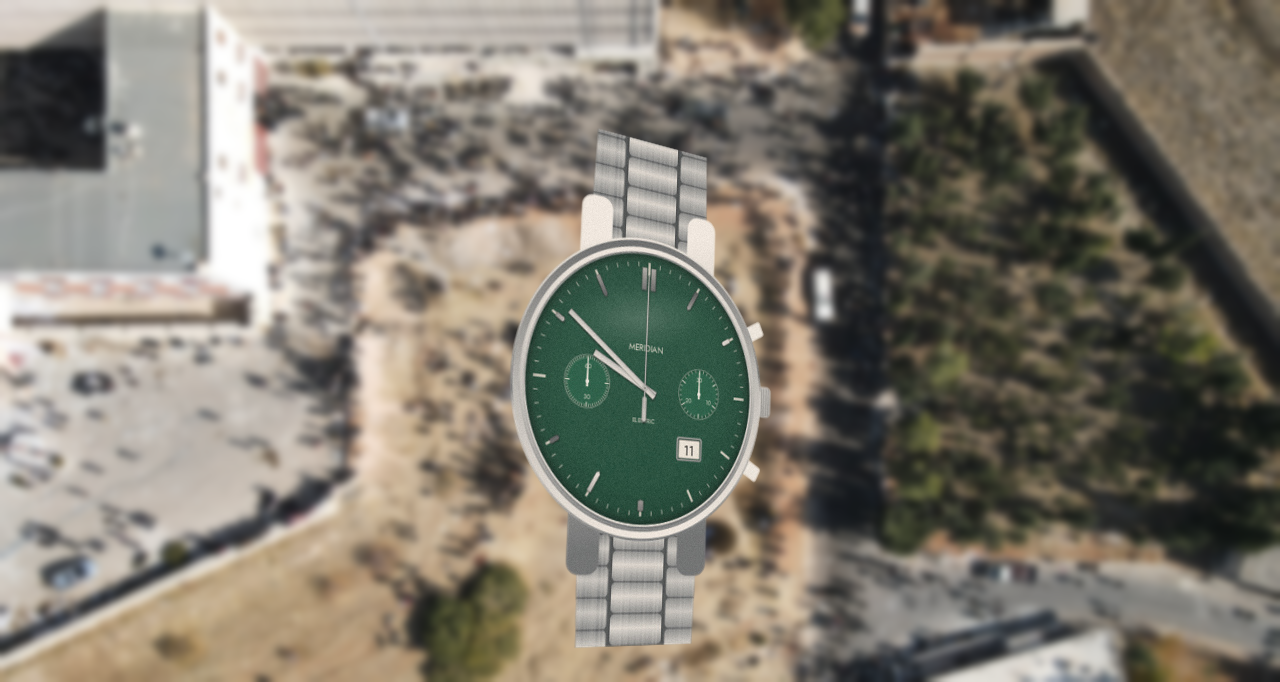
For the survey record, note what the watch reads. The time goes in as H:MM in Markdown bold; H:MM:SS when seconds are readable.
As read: **9:51**
